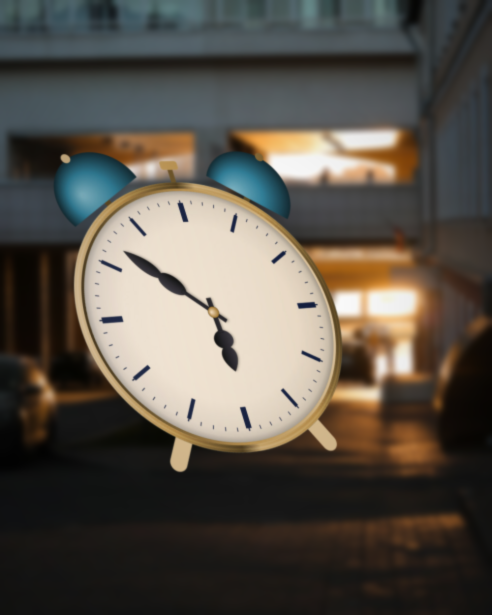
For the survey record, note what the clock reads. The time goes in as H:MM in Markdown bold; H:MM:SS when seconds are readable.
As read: **5:52**
